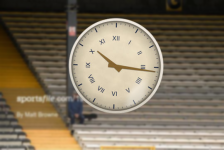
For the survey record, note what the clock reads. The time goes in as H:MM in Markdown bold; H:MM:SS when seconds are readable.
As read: **10:16**
